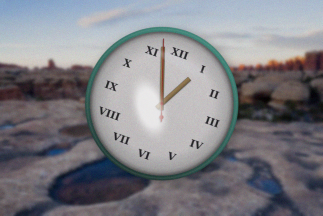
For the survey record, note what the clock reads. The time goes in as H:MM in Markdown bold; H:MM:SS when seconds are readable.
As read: **12:56:57**
